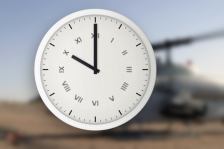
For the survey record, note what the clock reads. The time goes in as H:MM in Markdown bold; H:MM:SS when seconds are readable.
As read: **10:00**
